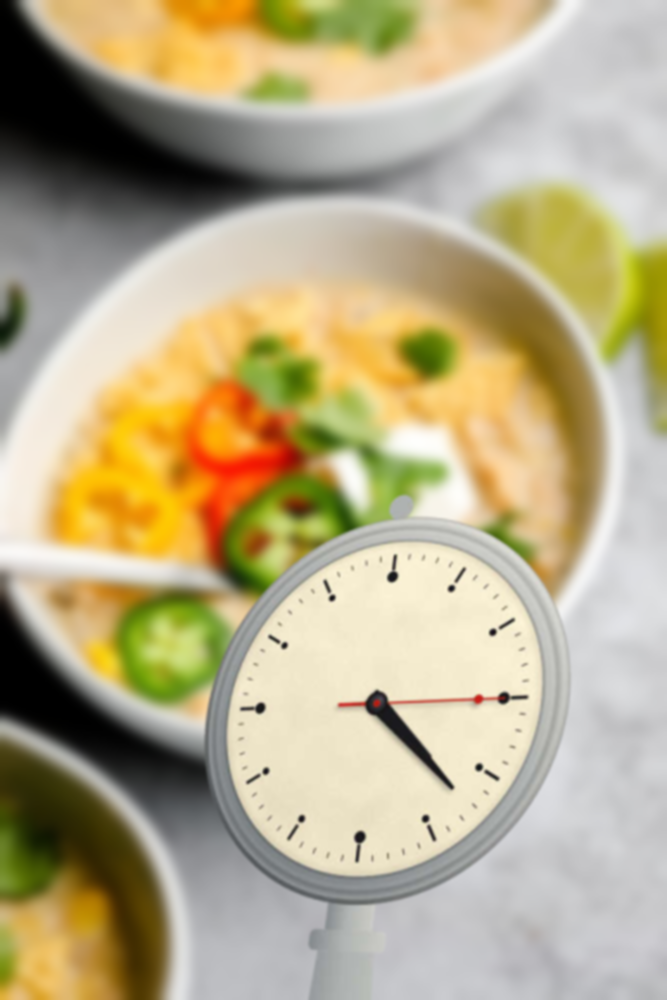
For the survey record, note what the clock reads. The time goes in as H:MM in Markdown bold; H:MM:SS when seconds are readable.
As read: **4:22:15**
